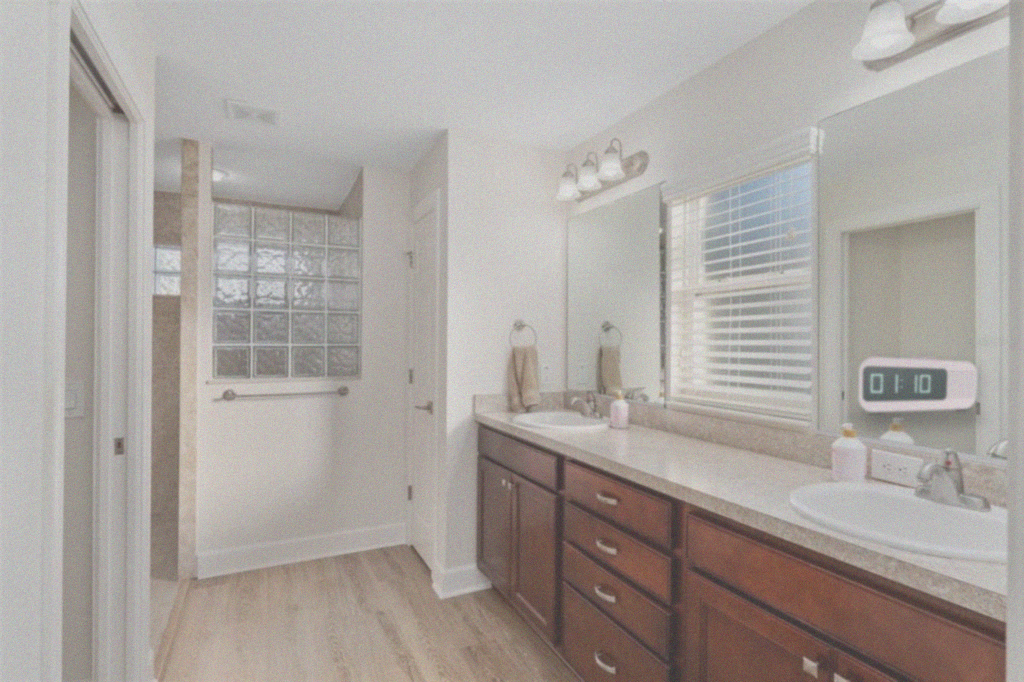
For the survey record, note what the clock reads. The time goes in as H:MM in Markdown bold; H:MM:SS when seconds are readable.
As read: **1:10**
